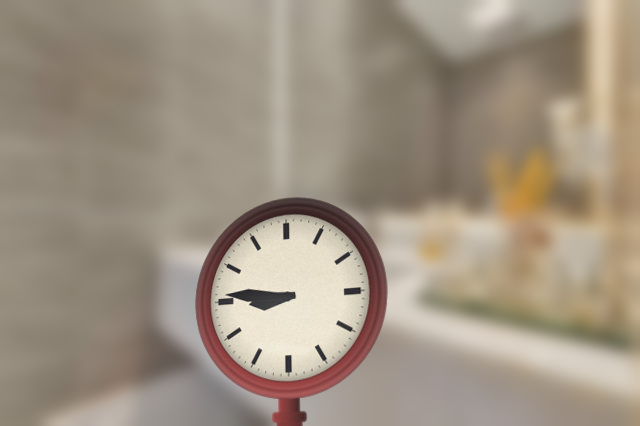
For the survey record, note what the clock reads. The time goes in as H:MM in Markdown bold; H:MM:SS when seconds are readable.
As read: **8:46**
